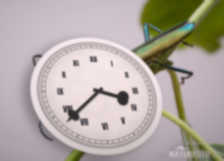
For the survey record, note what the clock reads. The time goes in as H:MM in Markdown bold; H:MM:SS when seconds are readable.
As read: **3:38**
